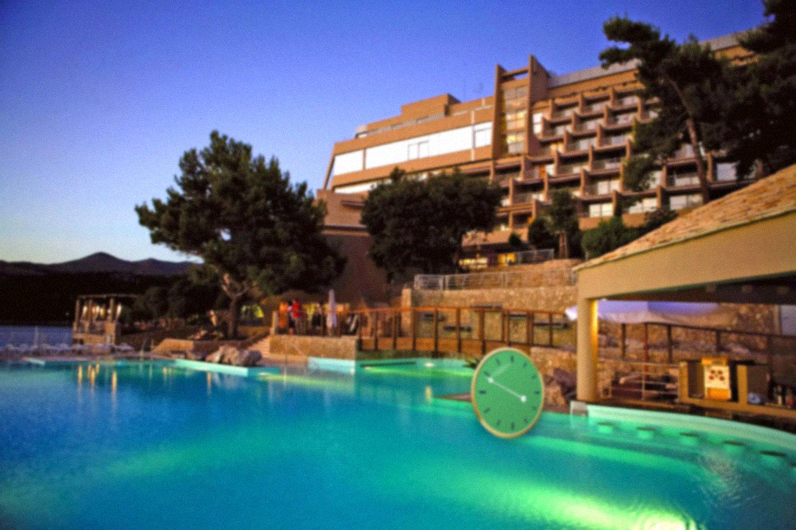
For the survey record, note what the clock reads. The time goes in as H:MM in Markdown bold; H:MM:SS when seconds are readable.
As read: **3:49**
